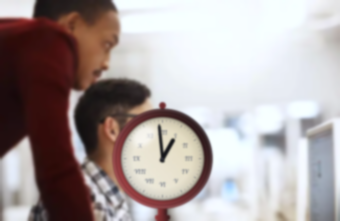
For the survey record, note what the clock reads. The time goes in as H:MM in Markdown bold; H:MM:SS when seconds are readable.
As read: **12:59**
